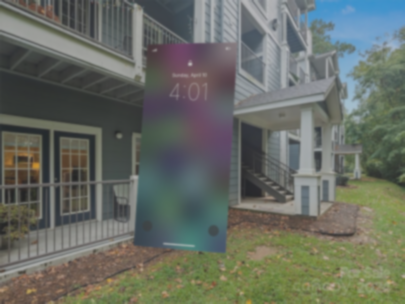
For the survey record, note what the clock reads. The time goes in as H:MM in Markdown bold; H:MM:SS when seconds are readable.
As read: **4:01**
